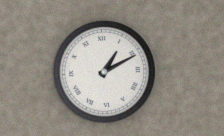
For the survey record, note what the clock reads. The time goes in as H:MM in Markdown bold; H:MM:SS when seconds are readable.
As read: **1:11**
